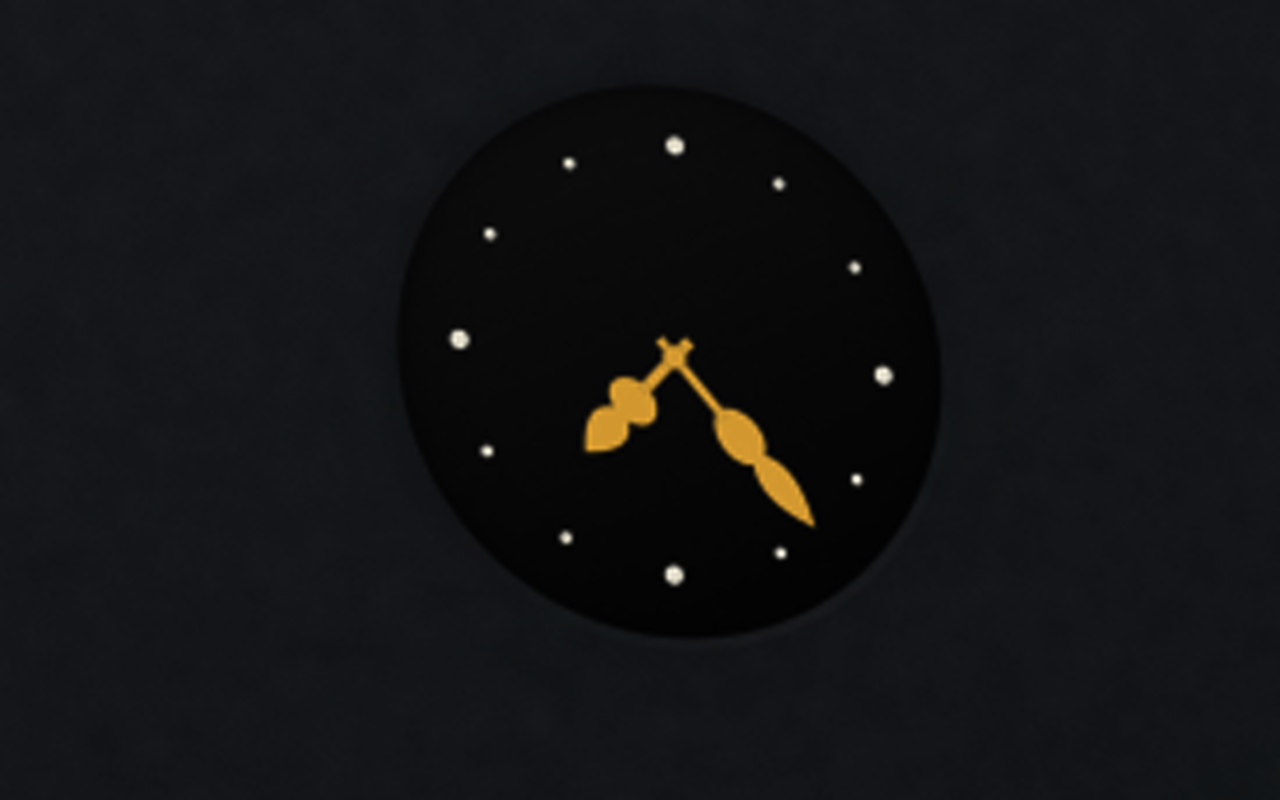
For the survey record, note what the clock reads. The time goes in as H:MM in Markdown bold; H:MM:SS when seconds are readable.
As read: **7:23**
